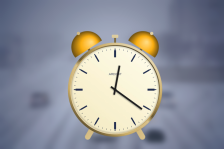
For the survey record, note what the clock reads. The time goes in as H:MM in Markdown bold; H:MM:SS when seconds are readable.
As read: **12:21**
